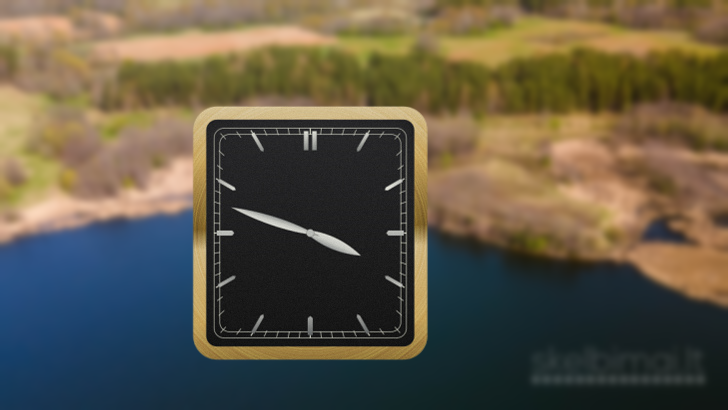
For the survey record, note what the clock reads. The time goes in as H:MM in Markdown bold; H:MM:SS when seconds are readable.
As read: **3:48**
